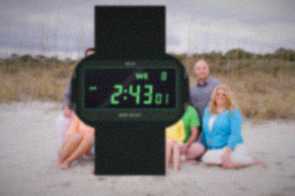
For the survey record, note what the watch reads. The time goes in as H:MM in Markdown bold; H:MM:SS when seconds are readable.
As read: **2:43**
